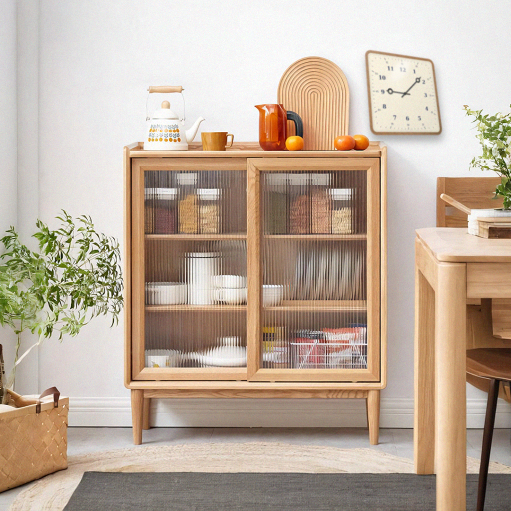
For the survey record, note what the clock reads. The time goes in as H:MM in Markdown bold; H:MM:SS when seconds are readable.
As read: **9:08**
